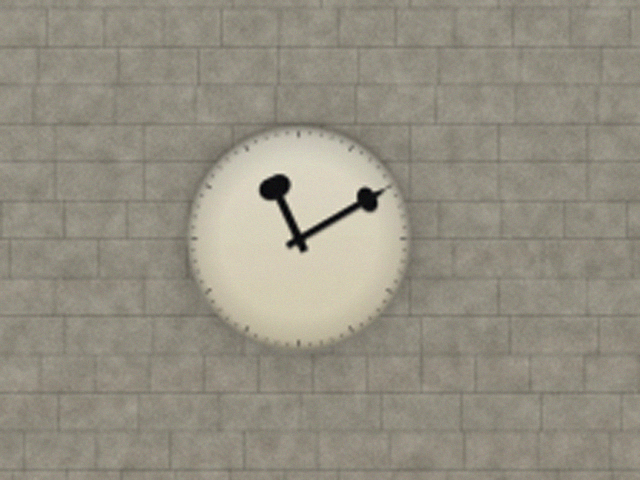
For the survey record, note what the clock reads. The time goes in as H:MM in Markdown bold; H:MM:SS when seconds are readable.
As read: **11:10**
